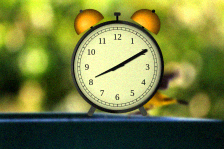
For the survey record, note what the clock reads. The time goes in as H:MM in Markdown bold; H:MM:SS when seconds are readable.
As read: **8:10**
